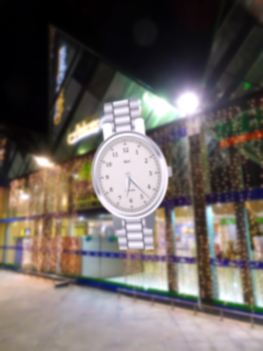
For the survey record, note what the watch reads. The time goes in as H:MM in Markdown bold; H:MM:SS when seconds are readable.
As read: **6:23**
